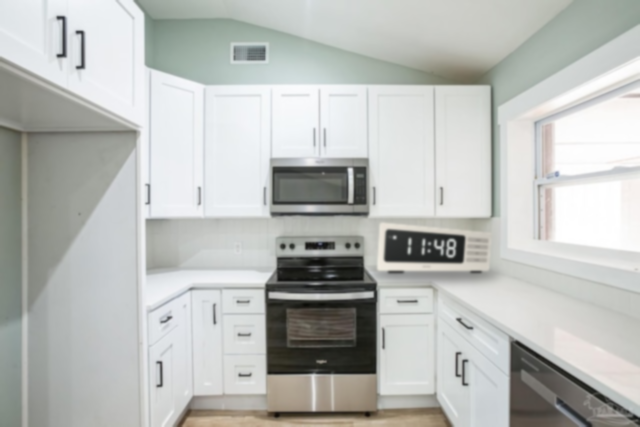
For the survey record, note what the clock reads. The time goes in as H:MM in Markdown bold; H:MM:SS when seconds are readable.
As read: **11:48**
